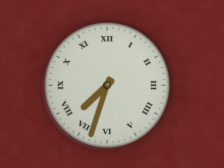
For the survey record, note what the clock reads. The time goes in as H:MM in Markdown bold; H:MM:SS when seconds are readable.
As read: **7:33**
